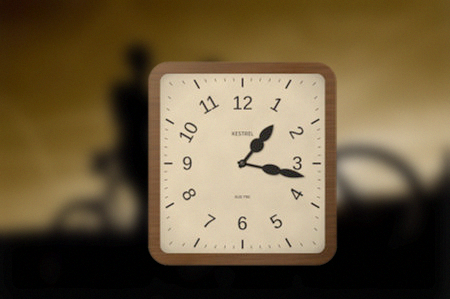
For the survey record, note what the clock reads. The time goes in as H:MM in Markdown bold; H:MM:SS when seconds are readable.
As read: **1:17**
